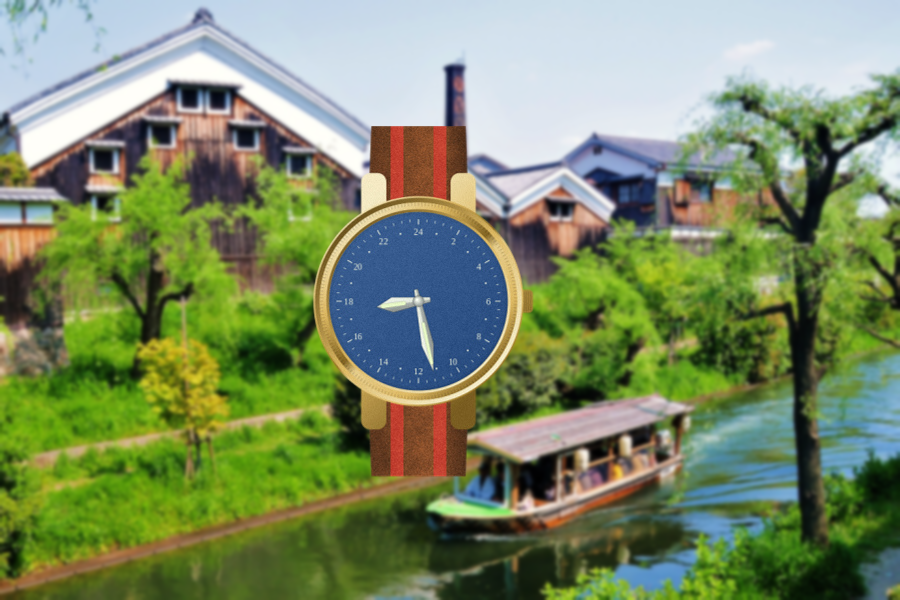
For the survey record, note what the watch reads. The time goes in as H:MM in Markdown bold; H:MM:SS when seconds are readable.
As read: **17:28**
